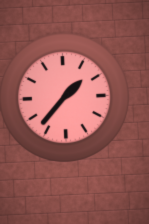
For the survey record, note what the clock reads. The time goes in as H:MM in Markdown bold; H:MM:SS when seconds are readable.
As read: **1:37**
